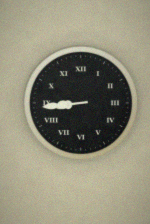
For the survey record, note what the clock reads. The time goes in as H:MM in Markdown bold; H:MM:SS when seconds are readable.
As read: **8:44**
